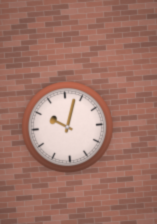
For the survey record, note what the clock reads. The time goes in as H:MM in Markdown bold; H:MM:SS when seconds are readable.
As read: **10:03**
